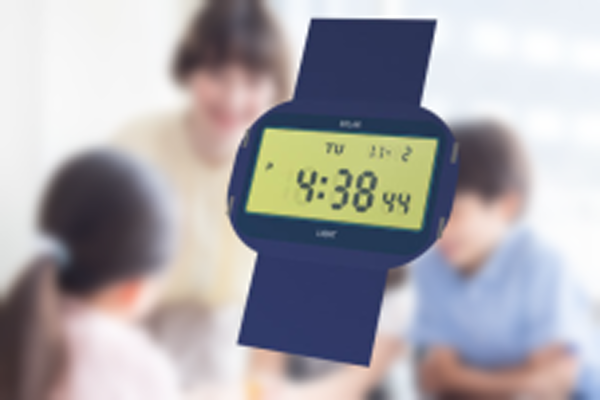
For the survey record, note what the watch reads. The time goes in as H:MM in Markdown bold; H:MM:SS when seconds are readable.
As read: **4:38:44**
